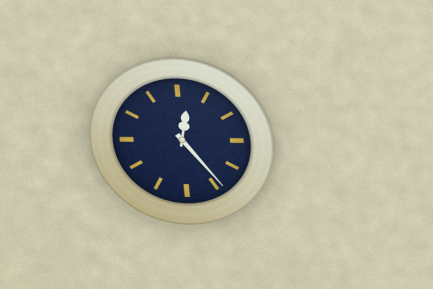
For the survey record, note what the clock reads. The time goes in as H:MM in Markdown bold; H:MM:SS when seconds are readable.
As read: **12:24**
